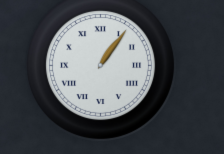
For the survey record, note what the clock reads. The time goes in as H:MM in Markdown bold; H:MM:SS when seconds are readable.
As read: **1:06**
